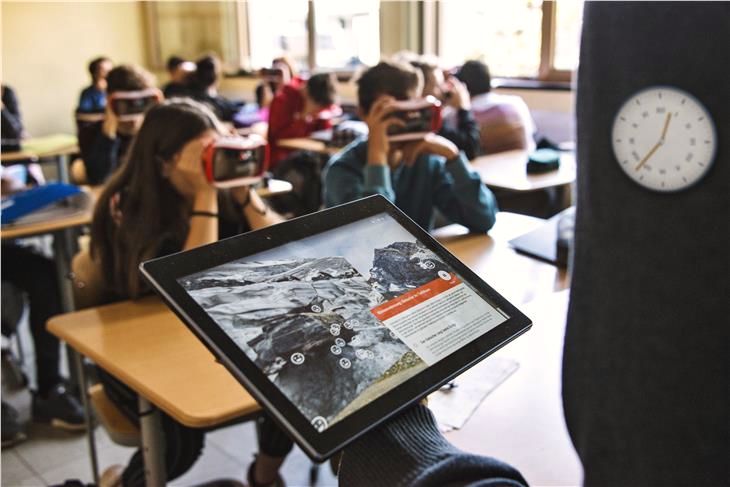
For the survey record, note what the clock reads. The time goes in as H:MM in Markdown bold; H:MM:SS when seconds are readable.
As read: **12:37**
